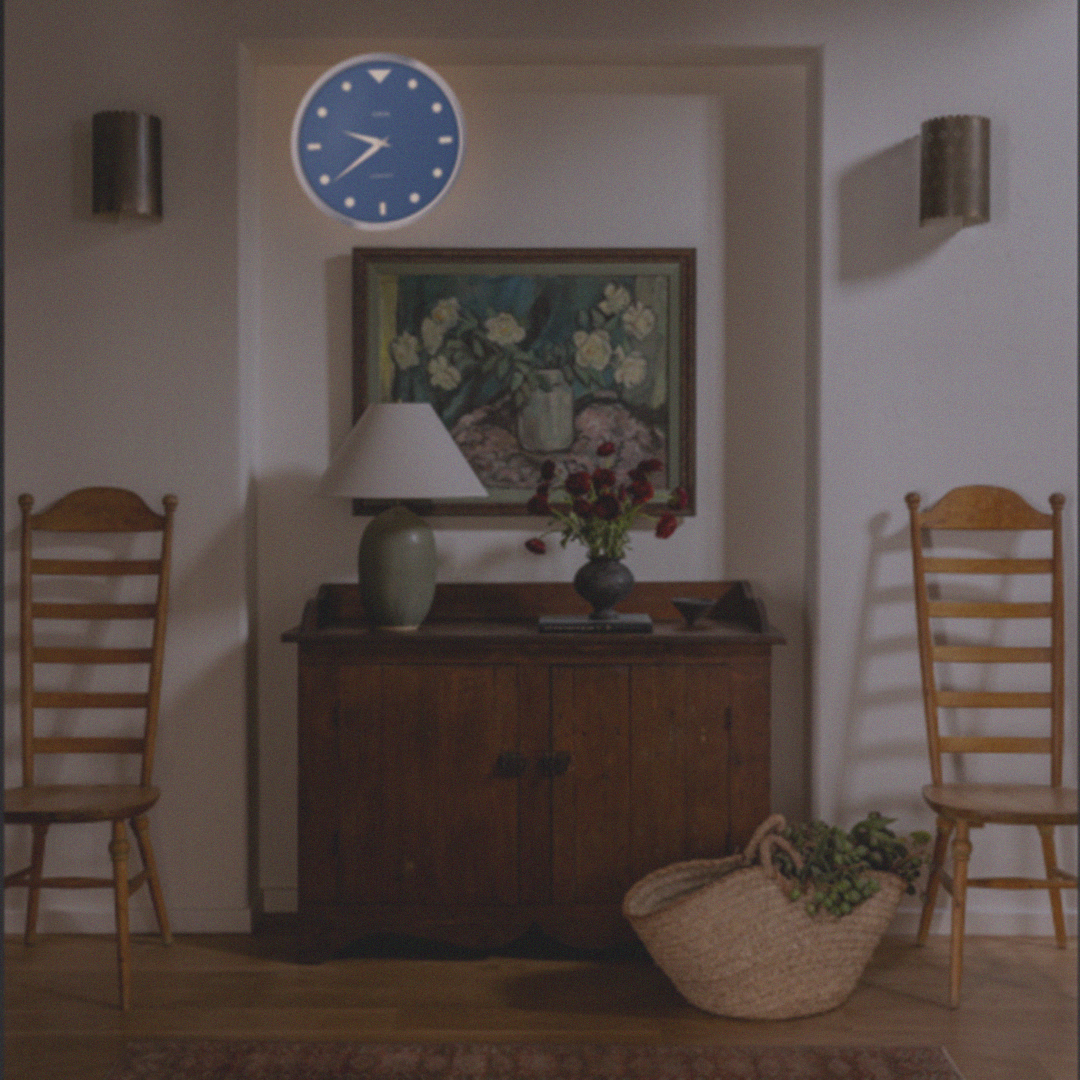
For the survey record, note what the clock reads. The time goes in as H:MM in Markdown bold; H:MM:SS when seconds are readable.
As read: **9:39**
